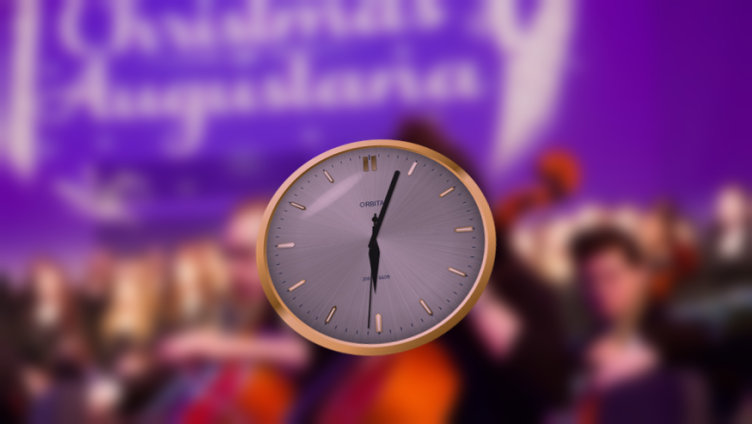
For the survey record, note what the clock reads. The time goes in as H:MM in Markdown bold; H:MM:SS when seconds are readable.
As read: **6:03:31**
